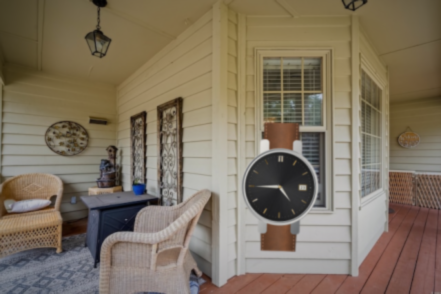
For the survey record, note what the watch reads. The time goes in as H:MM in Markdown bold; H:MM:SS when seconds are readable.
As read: **4:45**
